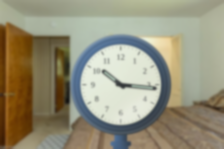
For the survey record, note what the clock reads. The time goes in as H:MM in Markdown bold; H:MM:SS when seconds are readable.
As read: **10:16**
